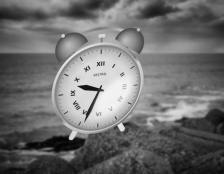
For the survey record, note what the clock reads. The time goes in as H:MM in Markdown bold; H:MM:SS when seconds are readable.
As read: **9:34**
